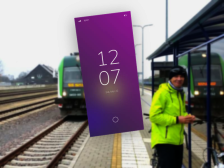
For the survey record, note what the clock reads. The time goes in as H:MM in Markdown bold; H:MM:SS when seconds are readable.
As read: **12:07**
